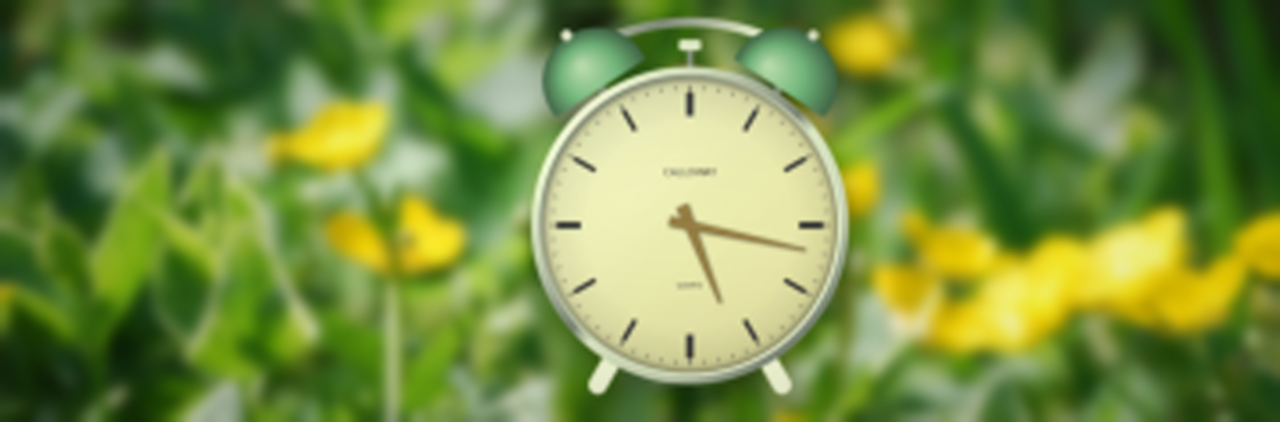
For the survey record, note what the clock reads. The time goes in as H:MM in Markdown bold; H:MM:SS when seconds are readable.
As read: **5:17**
